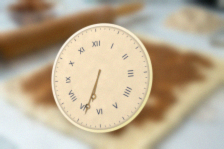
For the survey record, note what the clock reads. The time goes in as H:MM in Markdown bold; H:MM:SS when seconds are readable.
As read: **6:34**
